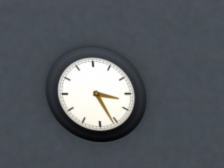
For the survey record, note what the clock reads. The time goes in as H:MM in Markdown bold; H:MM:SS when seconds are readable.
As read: **3:26**
